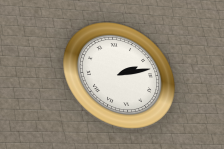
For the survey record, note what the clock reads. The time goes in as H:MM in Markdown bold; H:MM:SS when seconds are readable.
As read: **2:13**
